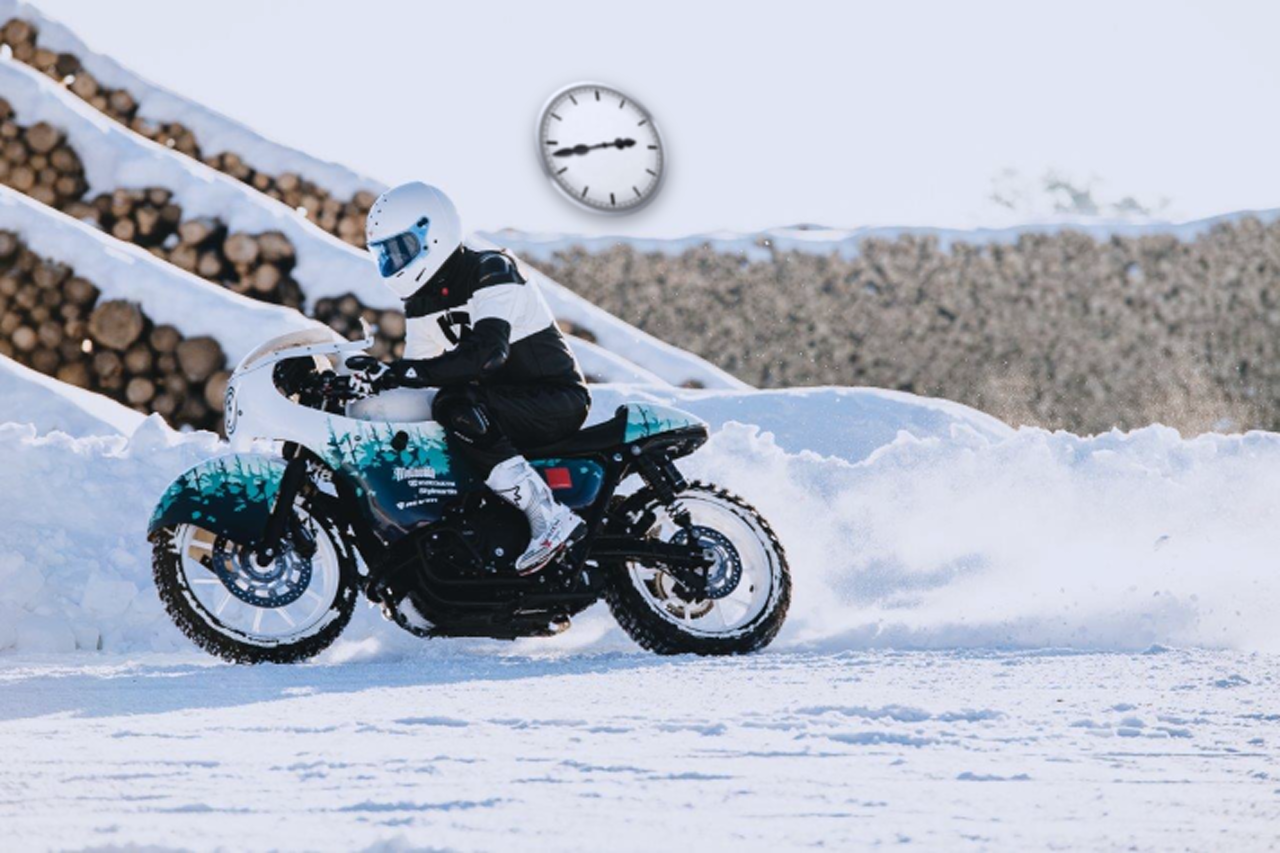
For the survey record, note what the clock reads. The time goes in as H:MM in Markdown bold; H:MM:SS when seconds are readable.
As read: **2:43**
